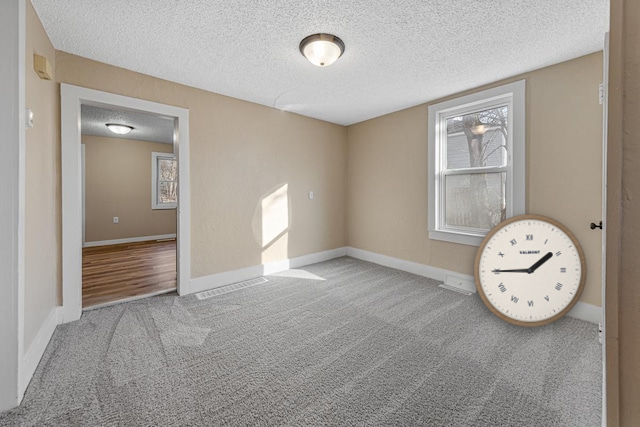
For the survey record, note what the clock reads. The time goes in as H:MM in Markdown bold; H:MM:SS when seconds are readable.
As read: **1:45**
